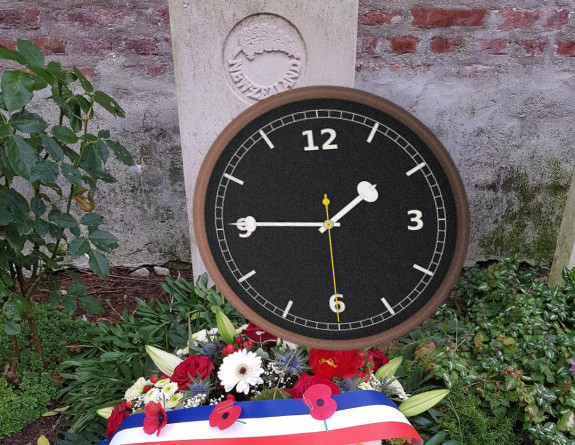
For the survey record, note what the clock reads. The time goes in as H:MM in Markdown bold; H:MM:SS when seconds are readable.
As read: **1:45:30**
